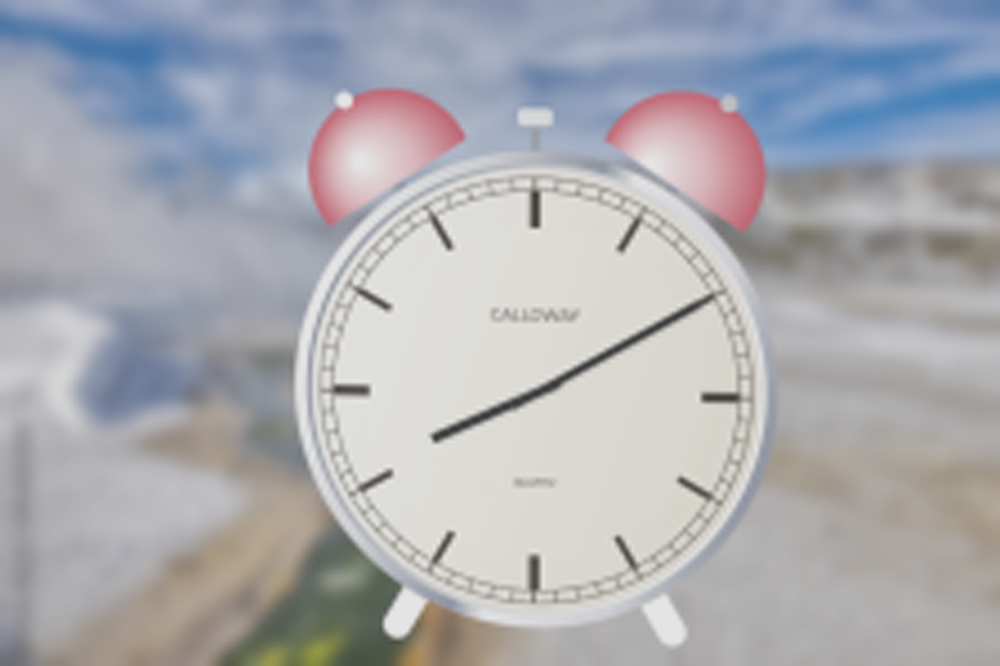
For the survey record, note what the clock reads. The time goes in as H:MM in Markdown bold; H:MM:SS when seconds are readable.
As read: **8:10**
